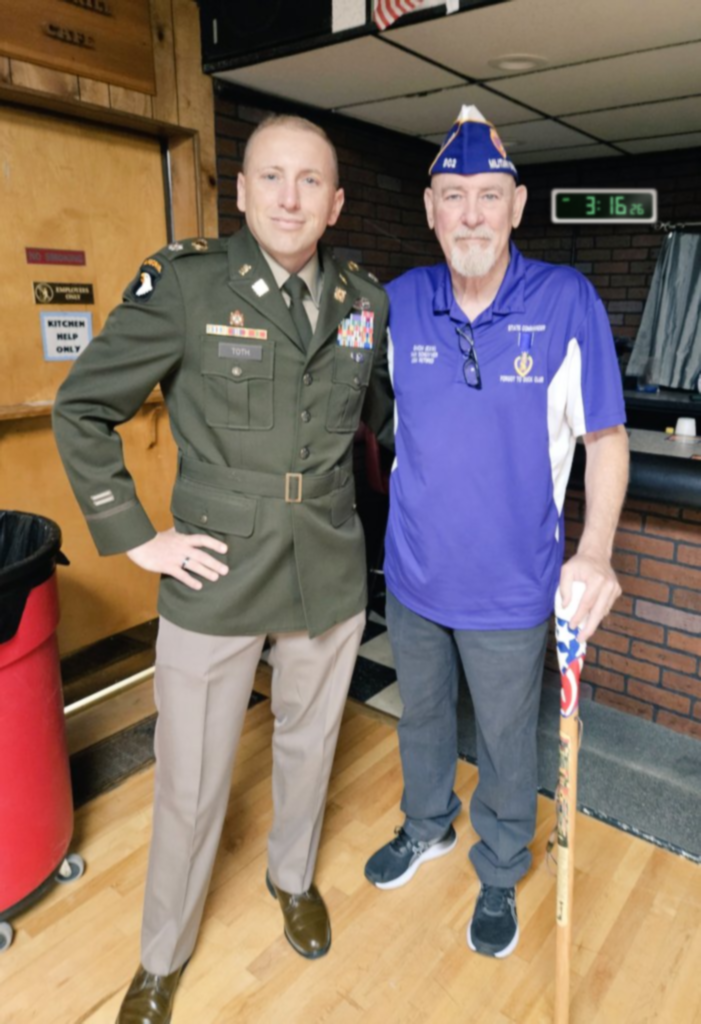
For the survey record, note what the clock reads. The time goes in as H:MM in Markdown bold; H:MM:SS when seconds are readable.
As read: **3:16**
